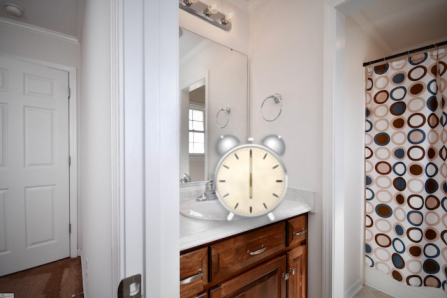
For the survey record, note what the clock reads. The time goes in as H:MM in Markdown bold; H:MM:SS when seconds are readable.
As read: **6:00**
